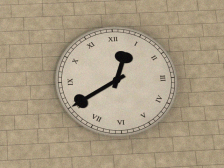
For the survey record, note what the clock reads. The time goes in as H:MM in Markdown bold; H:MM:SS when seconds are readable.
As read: **12:40**
